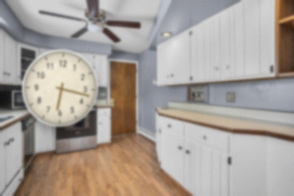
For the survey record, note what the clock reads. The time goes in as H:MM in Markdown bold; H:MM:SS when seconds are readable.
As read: **6:17**
